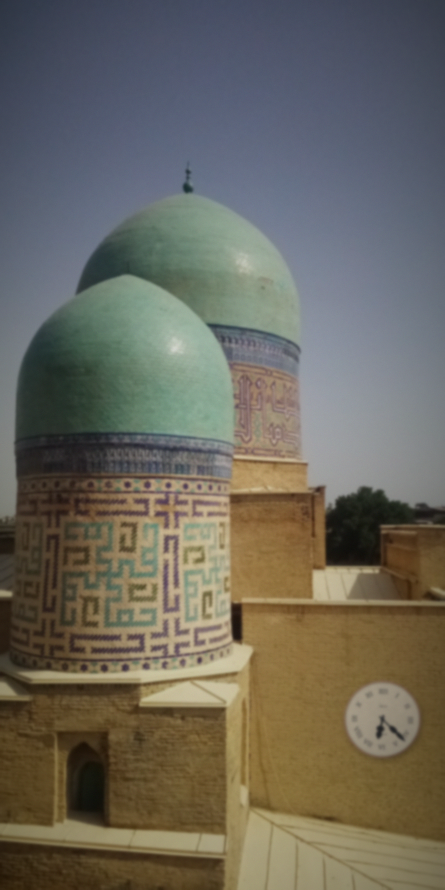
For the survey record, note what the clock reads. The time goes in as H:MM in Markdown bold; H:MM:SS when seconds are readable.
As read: **6:22**
